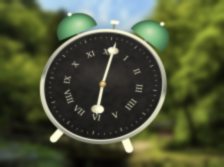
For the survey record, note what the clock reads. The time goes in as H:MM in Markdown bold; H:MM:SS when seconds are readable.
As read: **6:01**
